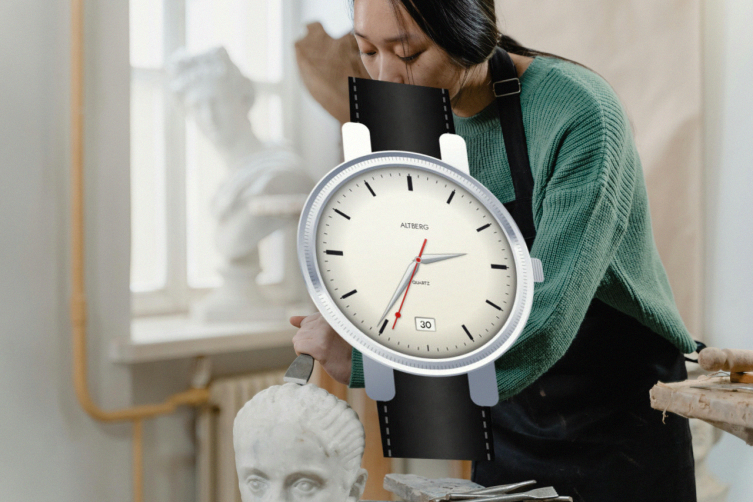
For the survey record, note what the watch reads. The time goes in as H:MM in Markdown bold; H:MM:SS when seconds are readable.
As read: **2:35:34**
